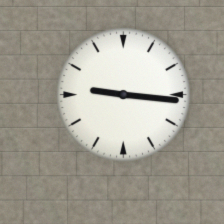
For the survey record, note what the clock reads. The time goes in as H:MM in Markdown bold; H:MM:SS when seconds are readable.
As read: **9:16**
